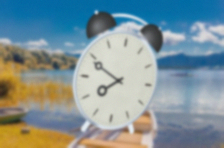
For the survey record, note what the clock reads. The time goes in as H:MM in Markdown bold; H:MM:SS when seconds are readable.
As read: **7:49**
